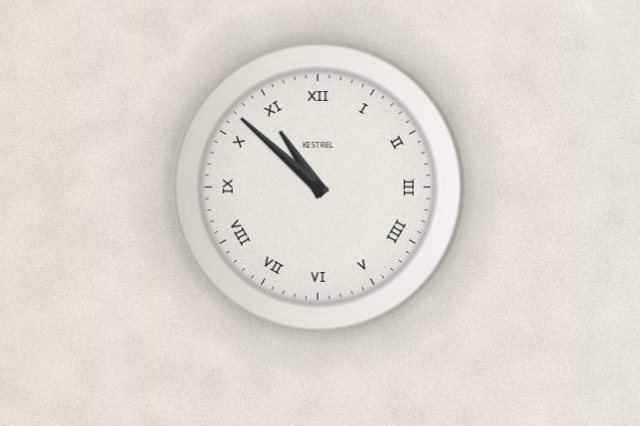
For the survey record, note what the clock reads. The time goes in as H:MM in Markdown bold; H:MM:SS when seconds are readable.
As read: **10:52**
